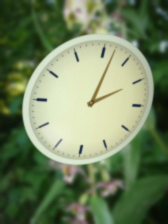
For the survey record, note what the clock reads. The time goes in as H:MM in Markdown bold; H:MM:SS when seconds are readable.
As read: **2:02**
